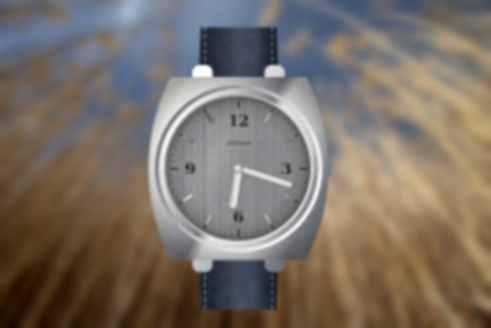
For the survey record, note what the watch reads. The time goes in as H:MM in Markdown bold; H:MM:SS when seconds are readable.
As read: **6:18**
